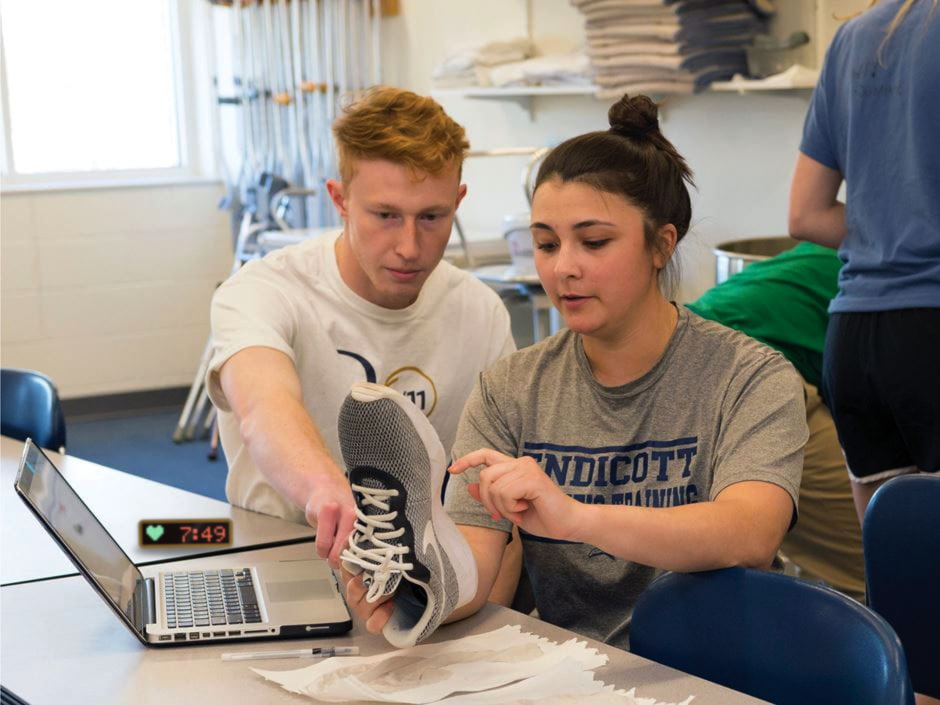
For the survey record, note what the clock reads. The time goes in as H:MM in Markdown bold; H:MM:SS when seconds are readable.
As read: **7:49**
